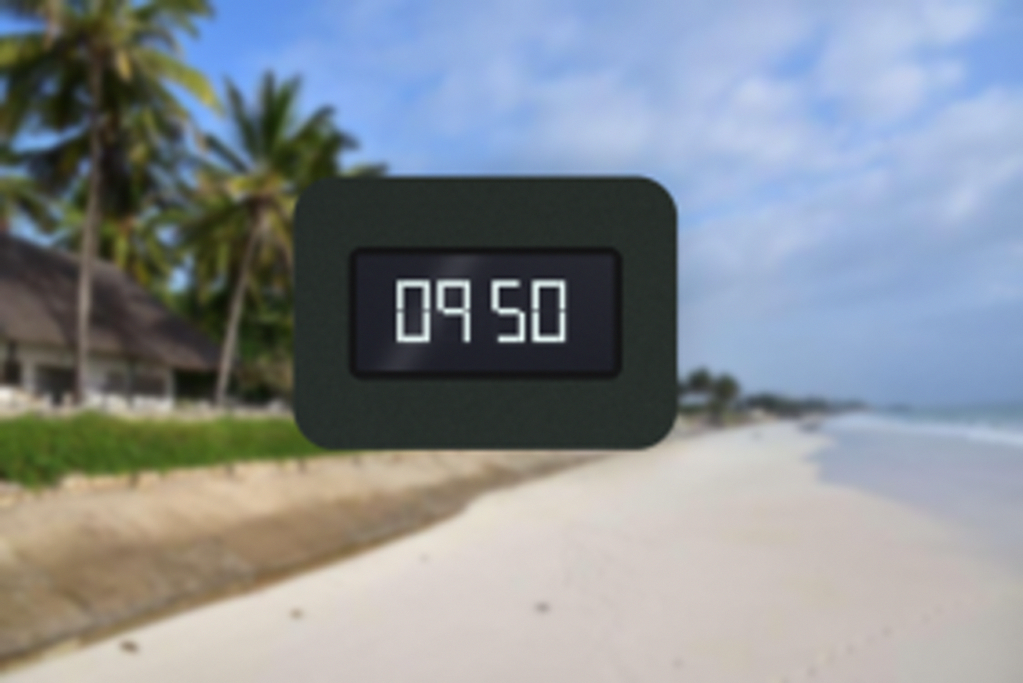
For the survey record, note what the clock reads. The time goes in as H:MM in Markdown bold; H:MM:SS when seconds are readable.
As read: **9:50**
